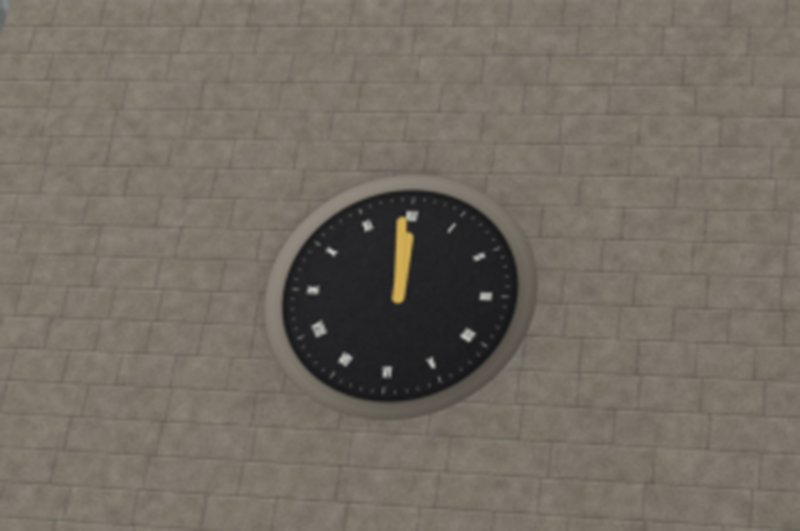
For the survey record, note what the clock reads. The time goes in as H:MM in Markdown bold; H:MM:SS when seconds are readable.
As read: **11:59**
